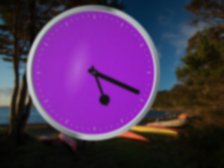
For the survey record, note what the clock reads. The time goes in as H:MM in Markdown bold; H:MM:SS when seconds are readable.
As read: **5:19**
